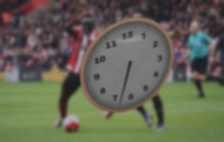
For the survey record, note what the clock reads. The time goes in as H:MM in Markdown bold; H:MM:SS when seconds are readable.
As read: **6:33**
